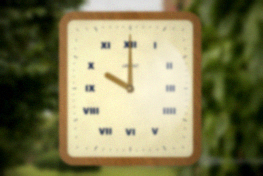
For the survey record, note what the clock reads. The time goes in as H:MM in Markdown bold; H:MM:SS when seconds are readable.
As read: **10:00**
